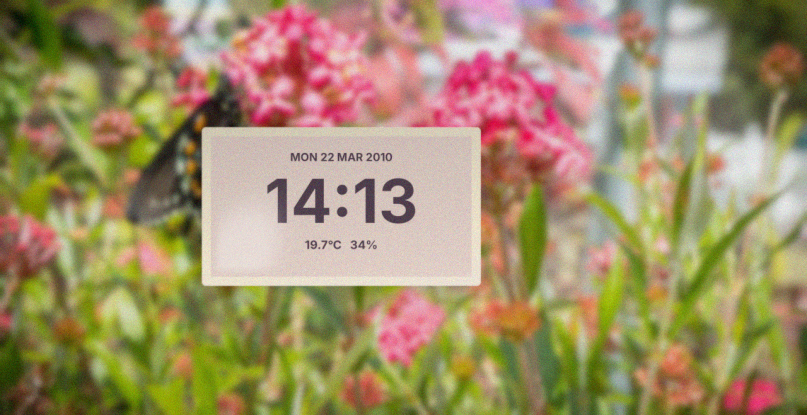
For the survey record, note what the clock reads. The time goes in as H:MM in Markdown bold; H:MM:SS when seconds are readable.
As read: **14:13**
